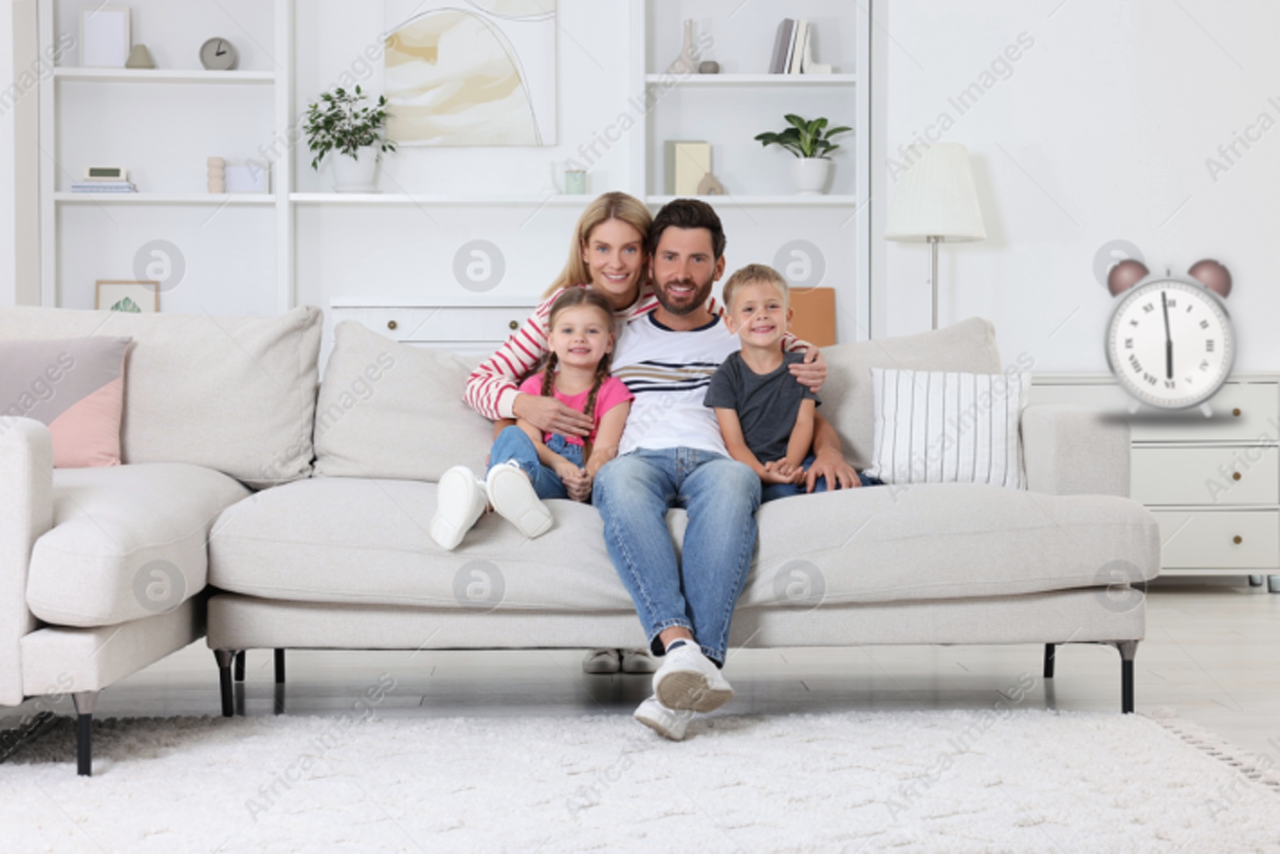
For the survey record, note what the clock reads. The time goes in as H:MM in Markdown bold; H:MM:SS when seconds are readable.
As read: **5:59**
